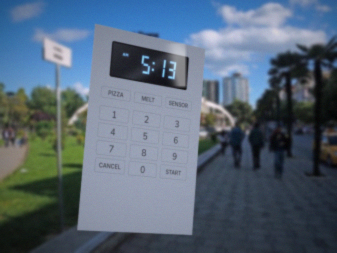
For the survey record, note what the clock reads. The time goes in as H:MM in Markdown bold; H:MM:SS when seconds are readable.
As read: **5:13**
